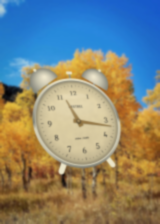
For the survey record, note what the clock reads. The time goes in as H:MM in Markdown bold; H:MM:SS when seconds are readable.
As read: **11:17**
